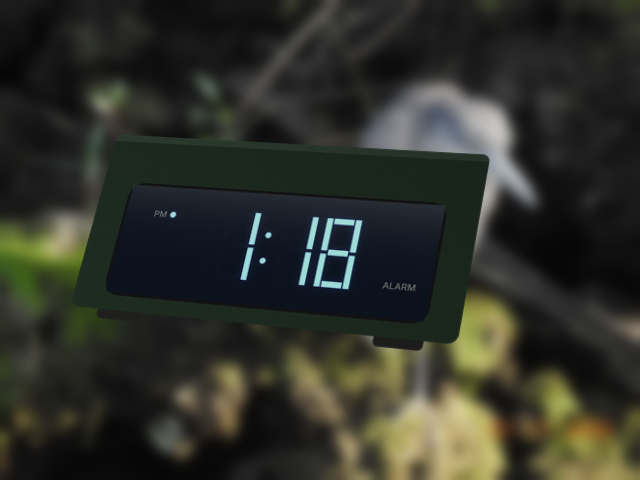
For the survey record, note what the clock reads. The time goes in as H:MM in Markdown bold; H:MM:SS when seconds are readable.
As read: **1:18**
